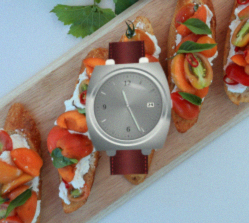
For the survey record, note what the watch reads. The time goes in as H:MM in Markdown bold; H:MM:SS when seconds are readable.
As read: **11:26**
